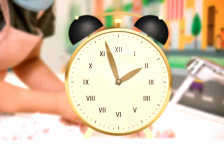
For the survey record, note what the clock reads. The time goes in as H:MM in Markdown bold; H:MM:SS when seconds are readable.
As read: **1:57**
